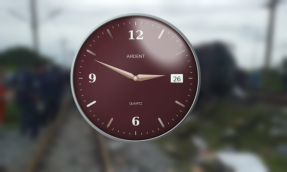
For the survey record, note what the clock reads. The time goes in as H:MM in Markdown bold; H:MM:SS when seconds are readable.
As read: **2:49**
